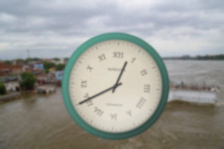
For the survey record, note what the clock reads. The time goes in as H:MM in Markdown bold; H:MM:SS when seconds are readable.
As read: **12:40**
